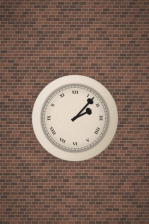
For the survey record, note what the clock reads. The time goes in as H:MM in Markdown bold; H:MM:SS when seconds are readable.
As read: **2:07**
